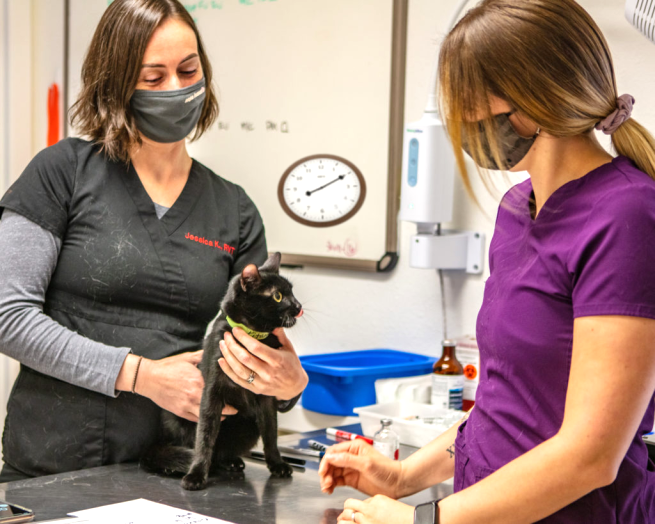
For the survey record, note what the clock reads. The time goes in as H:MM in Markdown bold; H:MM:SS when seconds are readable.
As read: **8:10**
